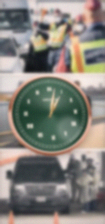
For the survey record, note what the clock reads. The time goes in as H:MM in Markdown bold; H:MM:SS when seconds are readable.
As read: **1:02**
